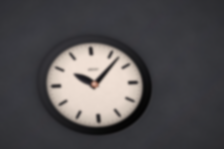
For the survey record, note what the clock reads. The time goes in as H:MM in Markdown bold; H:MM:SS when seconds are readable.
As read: **10:07**
